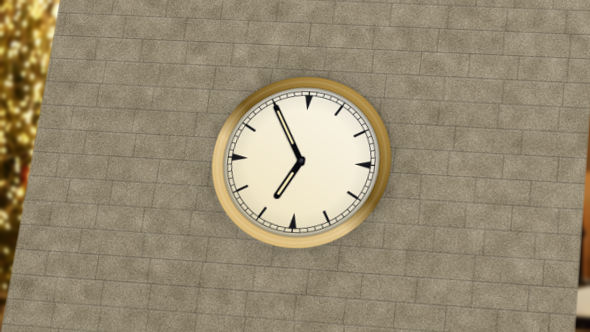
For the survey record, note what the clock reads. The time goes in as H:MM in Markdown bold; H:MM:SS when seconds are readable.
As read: **6:55**
